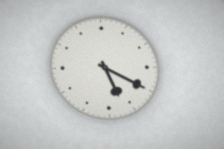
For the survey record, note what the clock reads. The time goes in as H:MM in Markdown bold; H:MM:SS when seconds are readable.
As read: **5:20**
